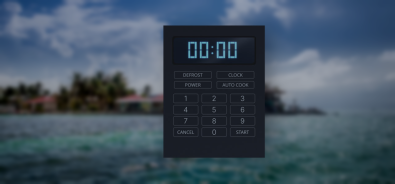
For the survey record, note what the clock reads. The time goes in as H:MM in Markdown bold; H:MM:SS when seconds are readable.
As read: **0:00**
